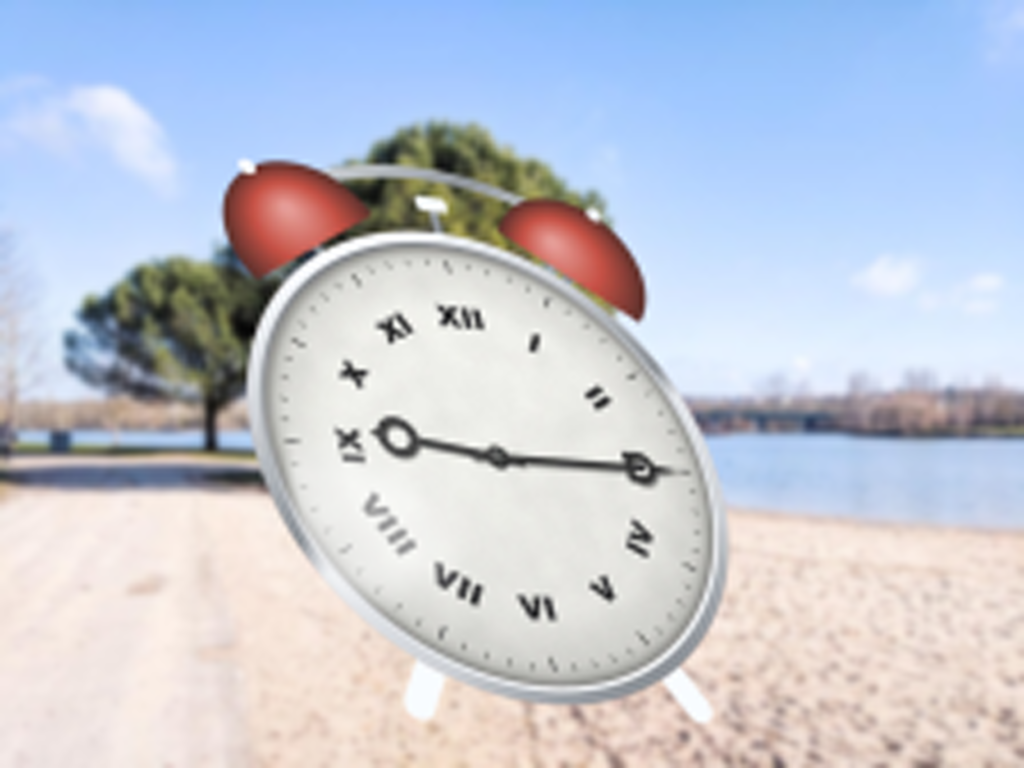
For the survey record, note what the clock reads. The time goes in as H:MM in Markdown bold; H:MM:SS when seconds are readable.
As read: **9:15**
